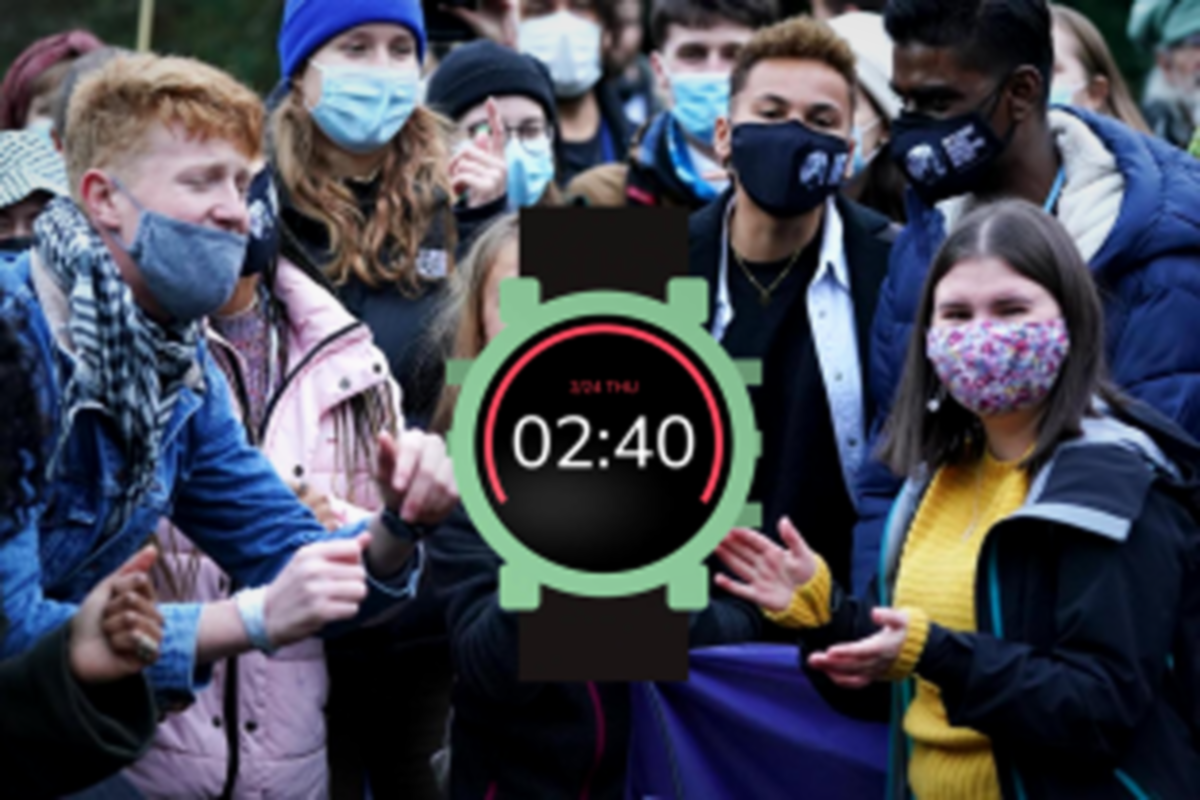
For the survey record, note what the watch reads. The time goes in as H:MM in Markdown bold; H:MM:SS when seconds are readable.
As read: **2:40**
